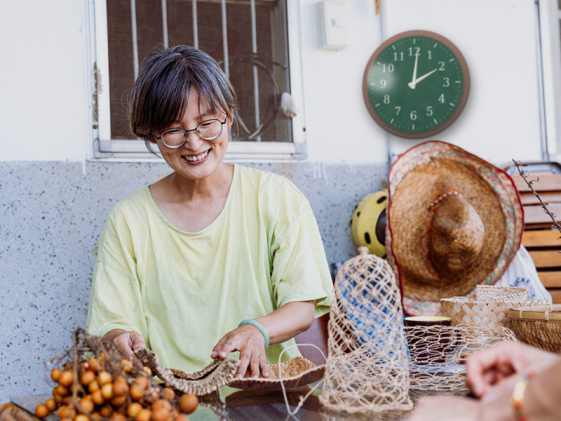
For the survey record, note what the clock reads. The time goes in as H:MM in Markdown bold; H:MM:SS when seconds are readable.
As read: **2:01**
